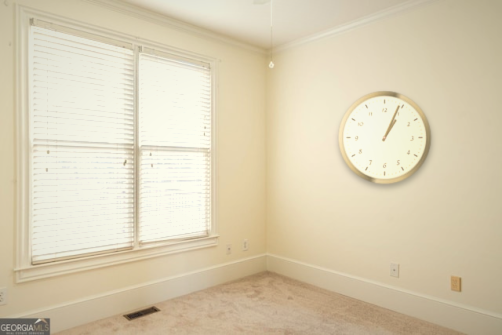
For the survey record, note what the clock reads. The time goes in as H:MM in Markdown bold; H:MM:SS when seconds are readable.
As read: **1:04**
